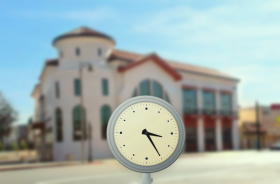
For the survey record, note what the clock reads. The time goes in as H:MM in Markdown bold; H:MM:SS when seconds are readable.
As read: **3:25**
